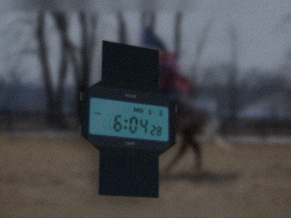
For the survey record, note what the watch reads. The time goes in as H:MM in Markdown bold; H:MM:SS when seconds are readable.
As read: **6:04:28**
